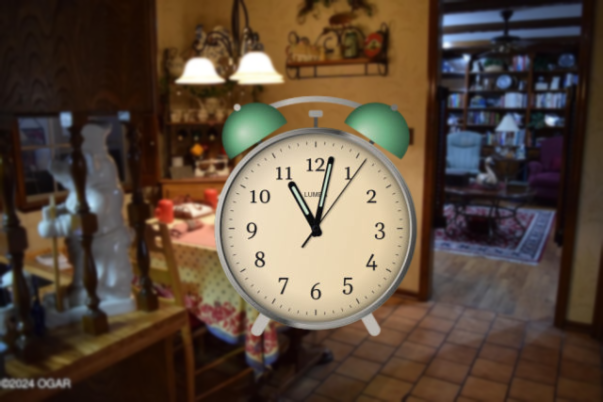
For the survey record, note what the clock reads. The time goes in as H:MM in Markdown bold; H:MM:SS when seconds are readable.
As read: **11:02:06**
